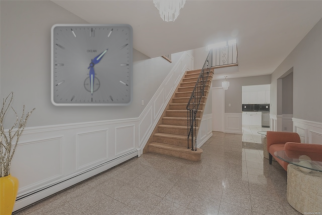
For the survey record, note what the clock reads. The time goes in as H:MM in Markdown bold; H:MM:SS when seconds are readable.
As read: **1:30**
